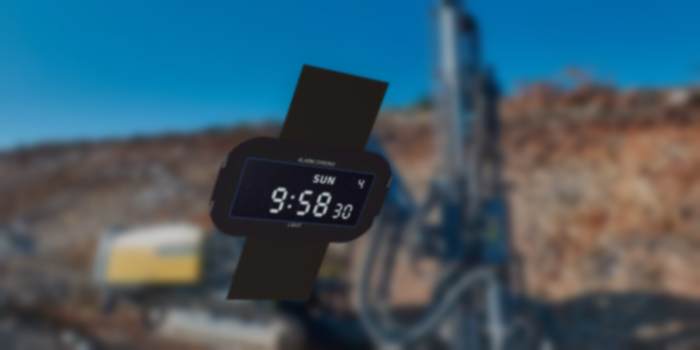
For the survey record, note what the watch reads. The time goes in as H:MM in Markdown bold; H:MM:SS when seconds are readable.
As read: **9:58:30**
